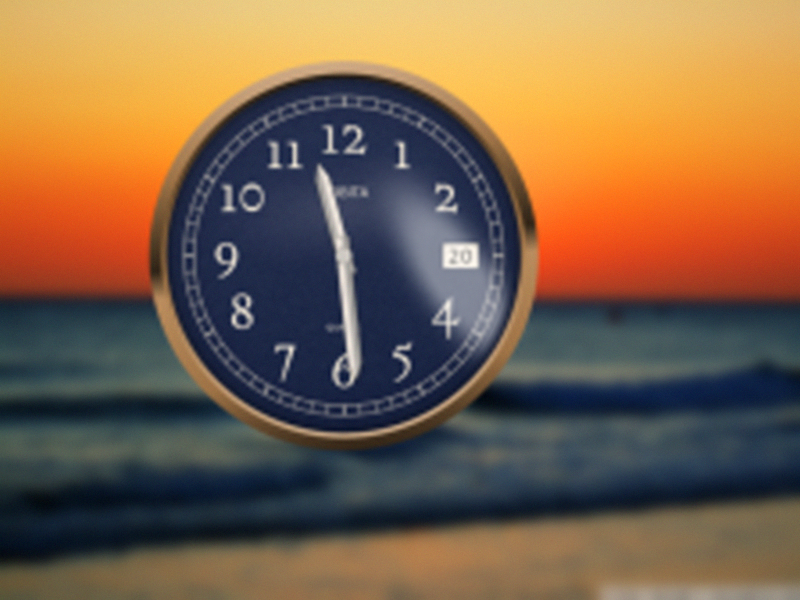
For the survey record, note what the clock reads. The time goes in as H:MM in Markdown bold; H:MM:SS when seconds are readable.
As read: **11:29**
